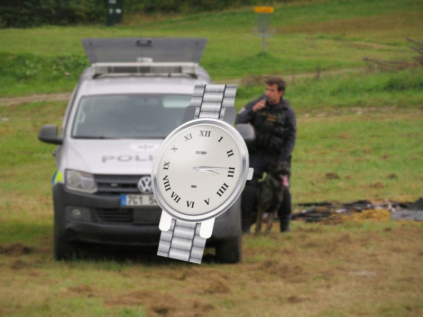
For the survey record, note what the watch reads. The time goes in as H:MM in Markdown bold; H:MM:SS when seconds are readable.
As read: **3:14**
